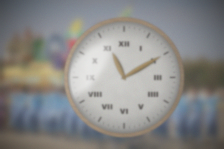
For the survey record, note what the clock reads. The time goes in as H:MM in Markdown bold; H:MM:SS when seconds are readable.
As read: **11:10**
